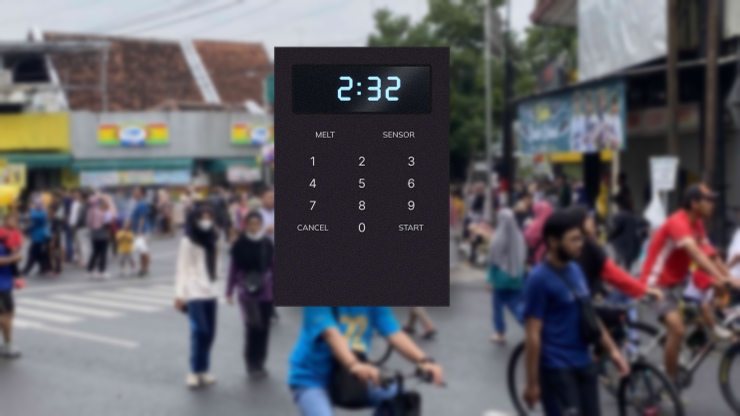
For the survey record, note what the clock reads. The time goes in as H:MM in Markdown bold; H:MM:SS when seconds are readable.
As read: **2:32**
